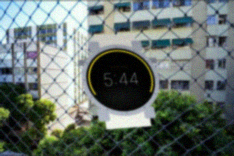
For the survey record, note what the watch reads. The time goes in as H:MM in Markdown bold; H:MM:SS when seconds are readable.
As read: **5:44**
